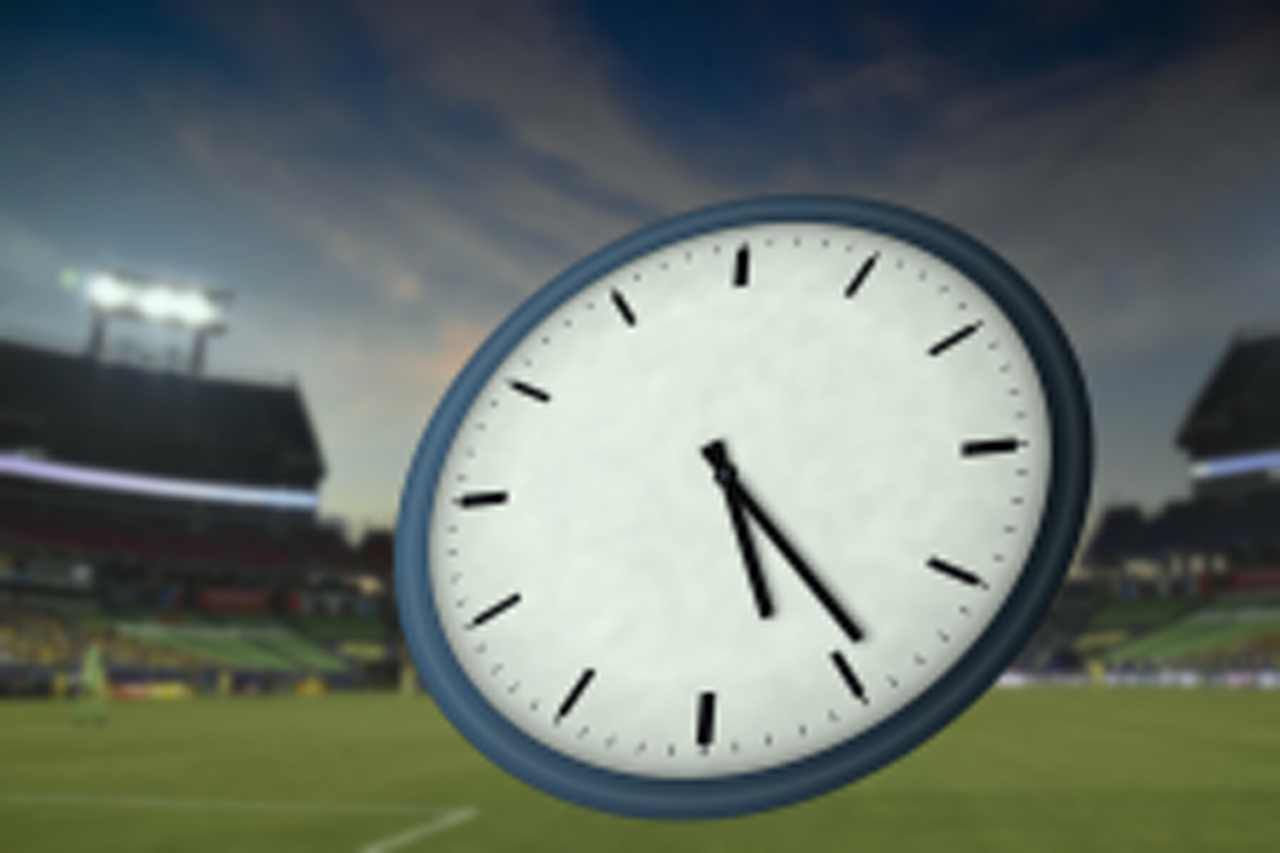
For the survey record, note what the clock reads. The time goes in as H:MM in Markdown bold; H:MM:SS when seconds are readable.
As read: **5:24**
